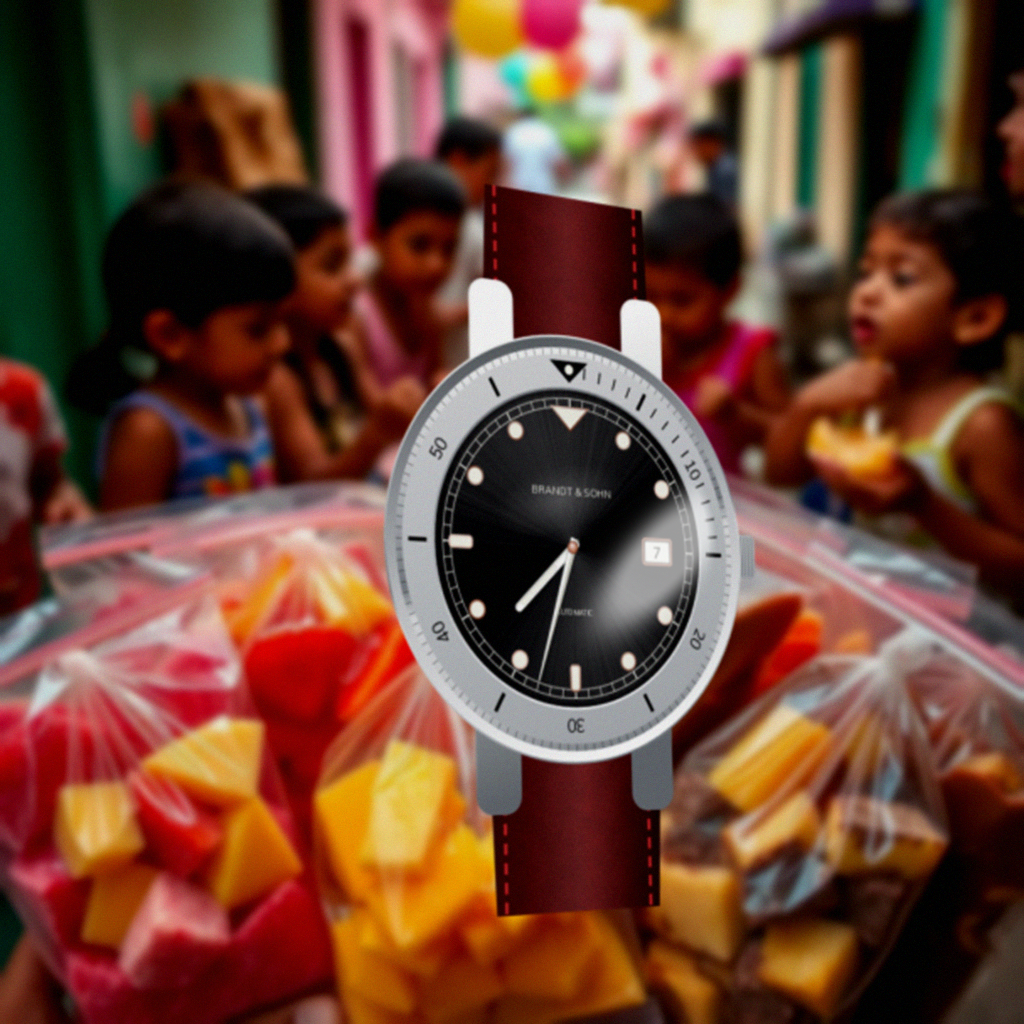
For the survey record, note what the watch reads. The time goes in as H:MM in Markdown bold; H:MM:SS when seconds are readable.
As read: **7:33**
